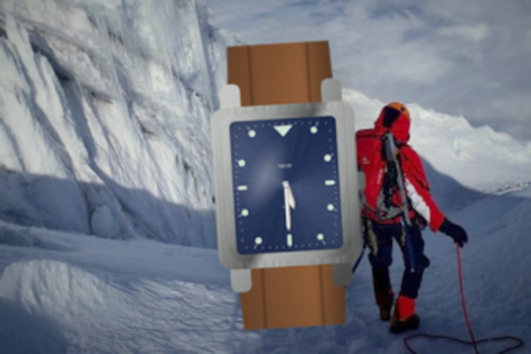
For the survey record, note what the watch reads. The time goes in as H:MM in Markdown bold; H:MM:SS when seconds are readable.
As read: **5:30**
